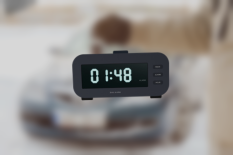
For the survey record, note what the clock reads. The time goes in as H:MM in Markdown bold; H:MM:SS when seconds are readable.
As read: **1:48**
